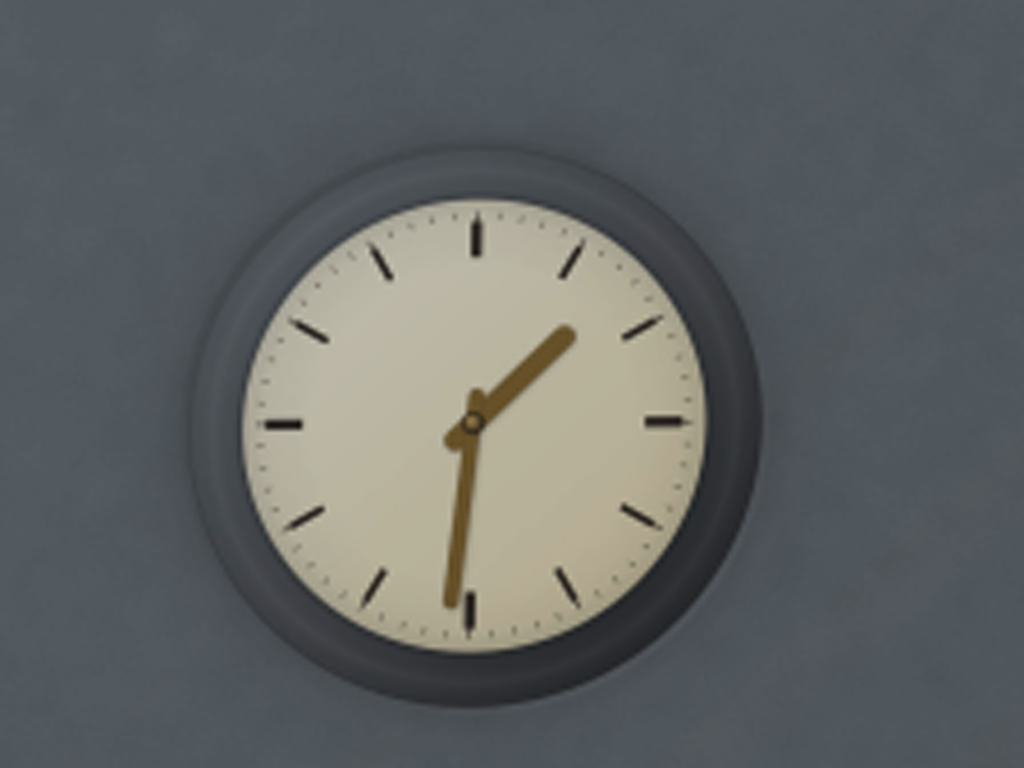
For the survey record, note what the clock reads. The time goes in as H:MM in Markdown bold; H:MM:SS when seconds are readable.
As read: **1:31**
